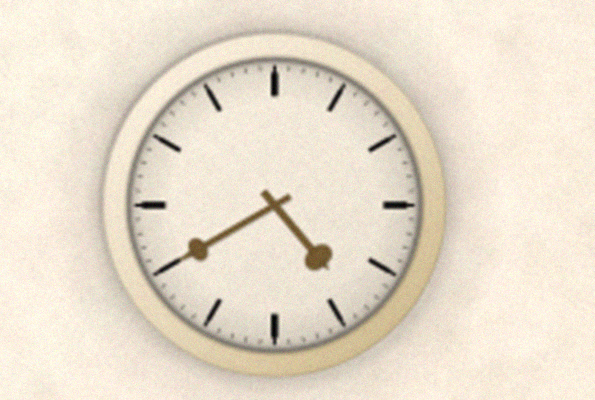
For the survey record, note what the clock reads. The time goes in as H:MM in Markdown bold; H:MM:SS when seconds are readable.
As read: **4:40**
